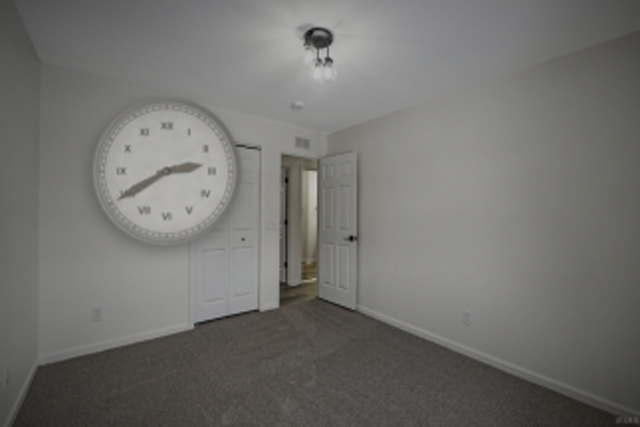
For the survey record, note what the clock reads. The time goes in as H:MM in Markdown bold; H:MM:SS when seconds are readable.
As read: **2:40**
